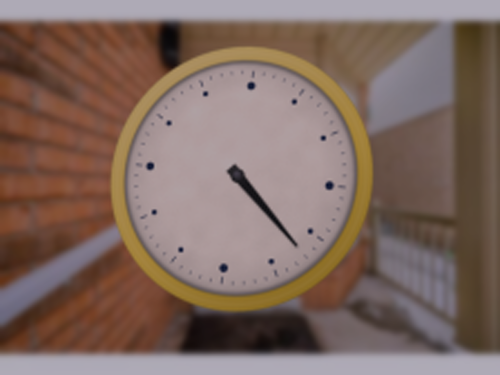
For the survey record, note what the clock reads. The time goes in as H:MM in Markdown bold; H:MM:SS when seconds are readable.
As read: **4:22**
